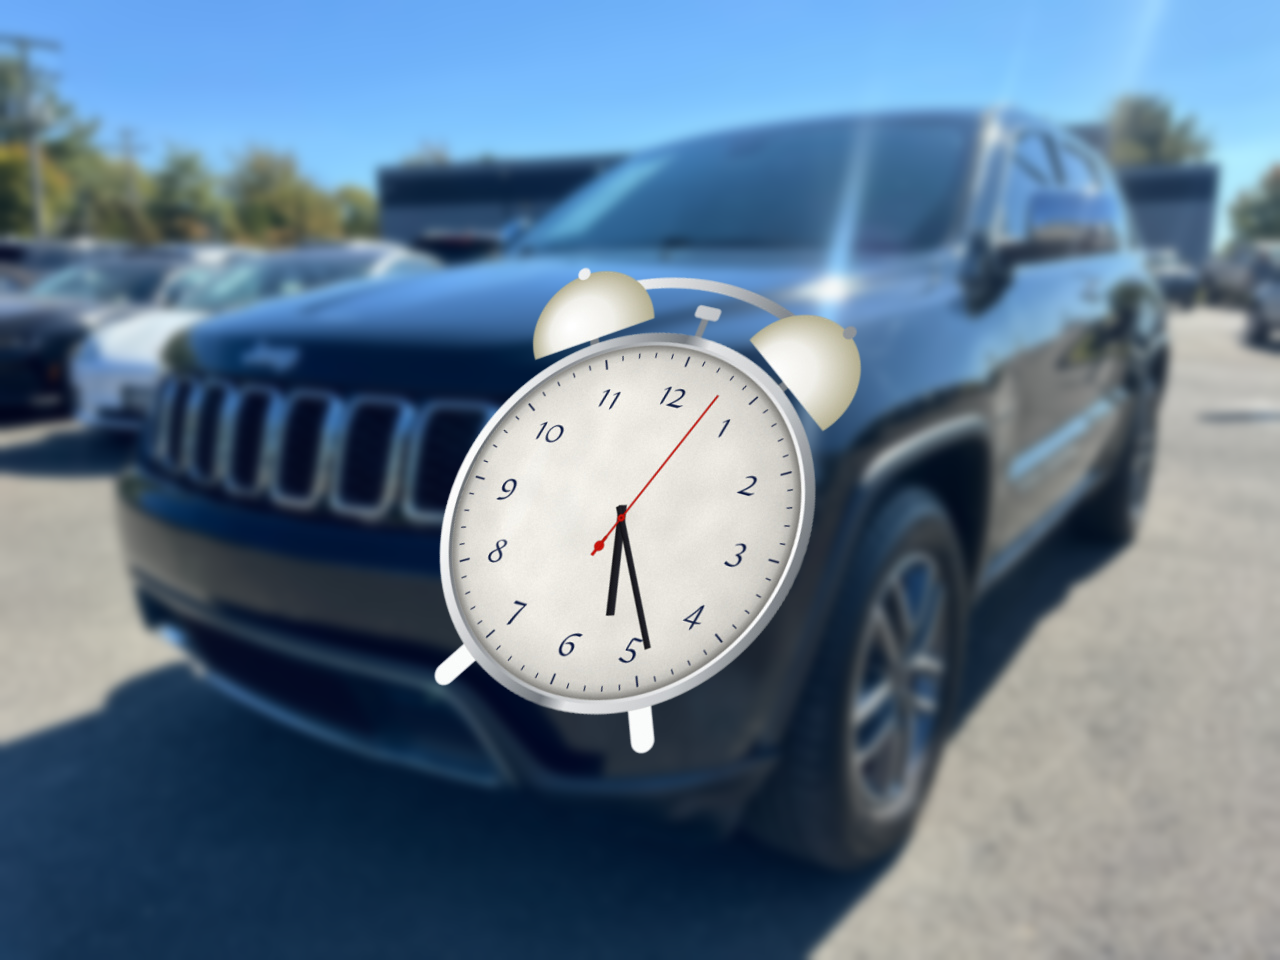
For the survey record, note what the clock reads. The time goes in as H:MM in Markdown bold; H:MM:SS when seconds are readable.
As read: **5:24:03**
